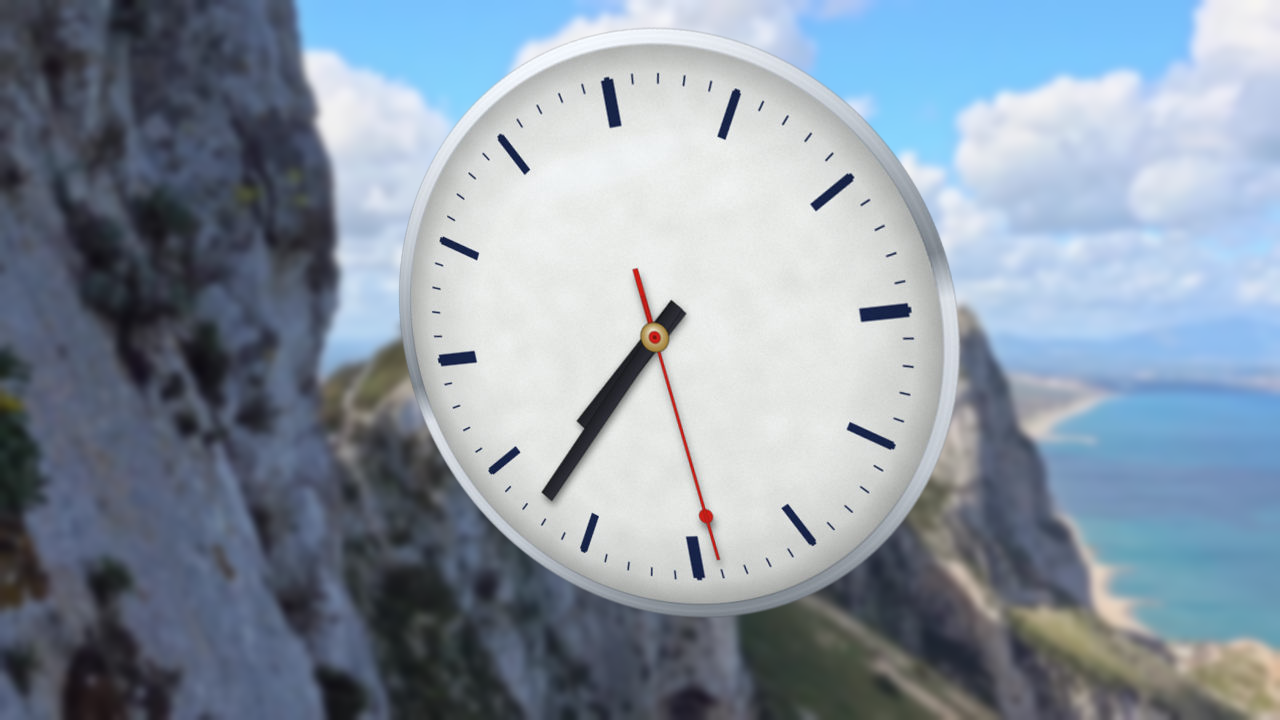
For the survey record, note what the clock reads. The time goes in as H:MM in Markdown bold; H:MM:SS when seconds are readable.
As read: **7:37:29**
